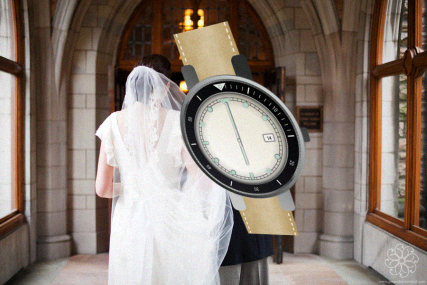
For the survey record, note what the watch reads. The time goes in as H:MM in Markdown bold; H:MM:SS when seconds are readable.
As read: **6:00**
